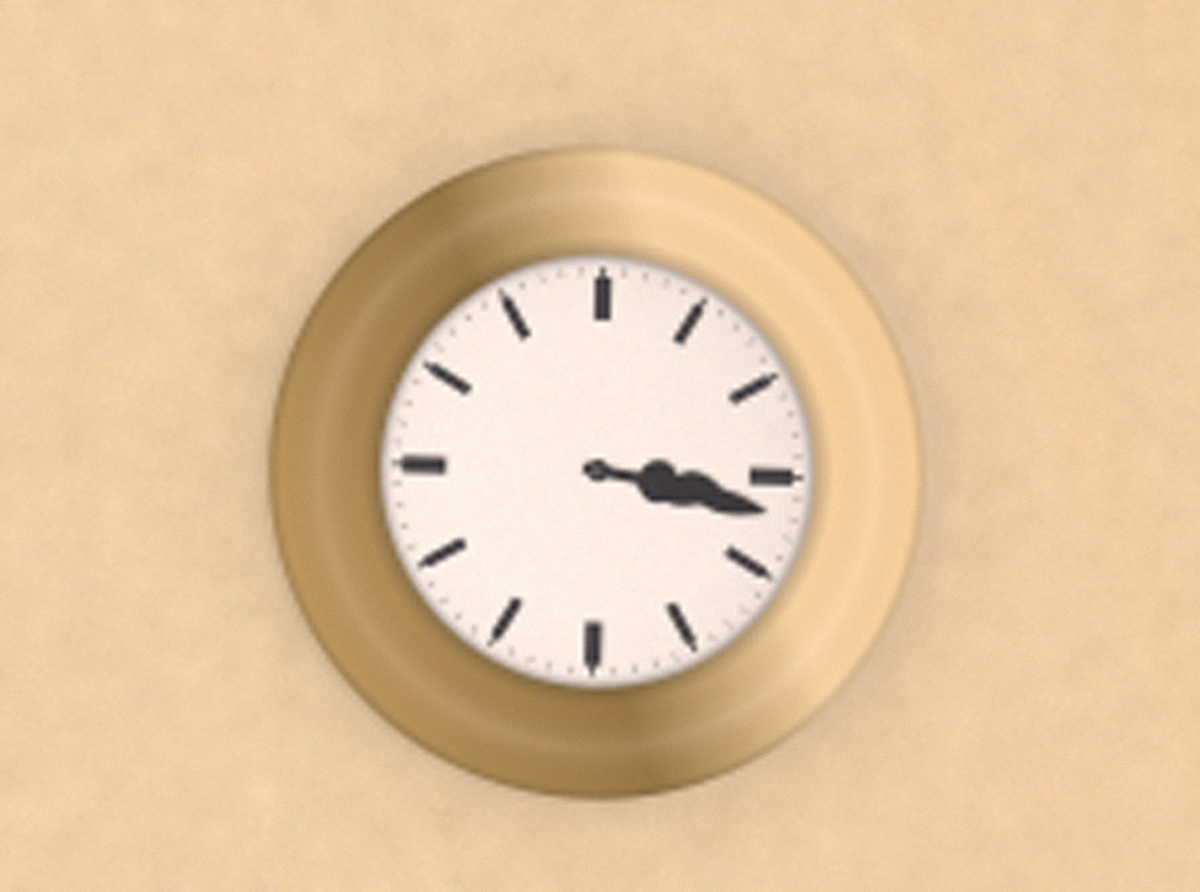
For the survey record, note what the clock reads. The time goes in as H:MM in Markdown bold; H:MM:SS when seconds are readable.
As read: **3:17**
